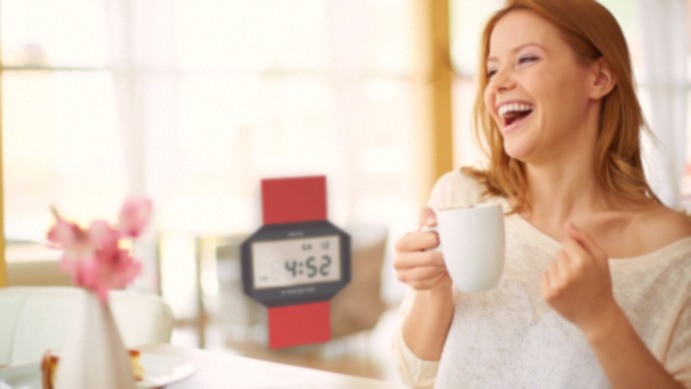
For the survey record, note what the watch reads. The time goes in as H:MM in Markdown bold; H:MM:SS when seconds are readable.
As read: **4:52**
